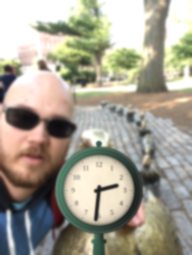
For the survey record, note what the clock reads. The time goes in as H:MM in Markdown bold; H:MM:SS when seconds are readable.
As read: **2:31**
